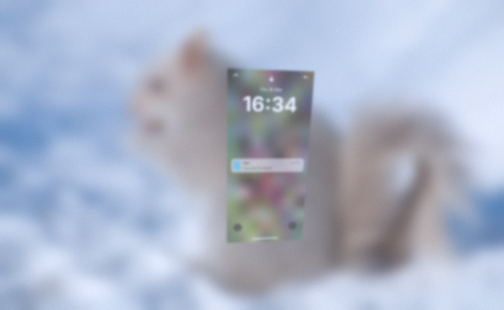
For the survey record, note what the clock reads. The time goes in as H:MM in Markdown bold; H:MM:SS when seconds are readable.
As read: **16:34**
